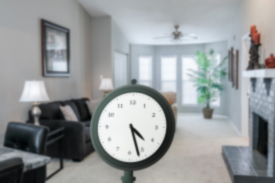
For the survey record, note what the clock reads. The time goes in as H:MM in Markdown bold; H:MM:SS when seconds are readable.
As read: **4:27**
